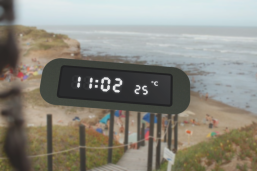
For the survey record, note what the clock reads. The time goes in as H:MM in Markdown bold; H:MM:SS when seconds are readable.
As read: **11:02**
